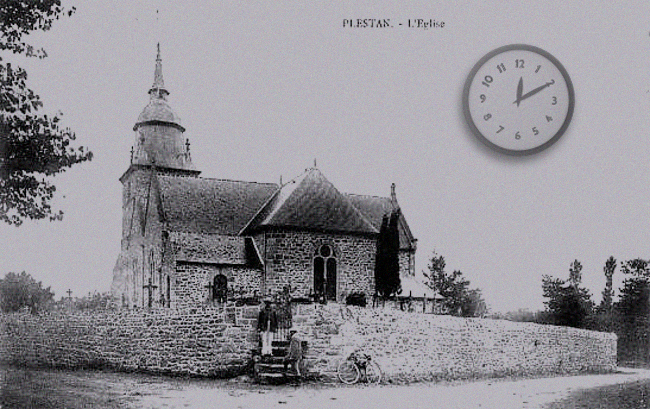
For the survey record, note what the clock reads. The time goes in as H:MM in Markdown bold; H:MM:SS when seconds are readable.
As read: **12:10**
